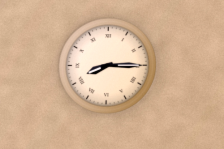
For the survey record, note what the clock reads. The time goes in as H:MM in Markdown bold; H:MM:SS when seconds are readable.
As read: **8:15**
